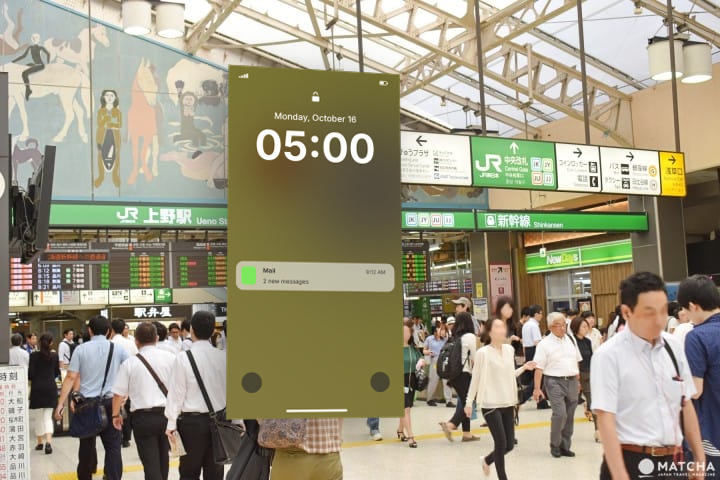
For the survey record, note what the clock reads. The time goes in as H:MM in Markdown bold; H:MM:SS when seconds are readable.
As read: **5:00**
